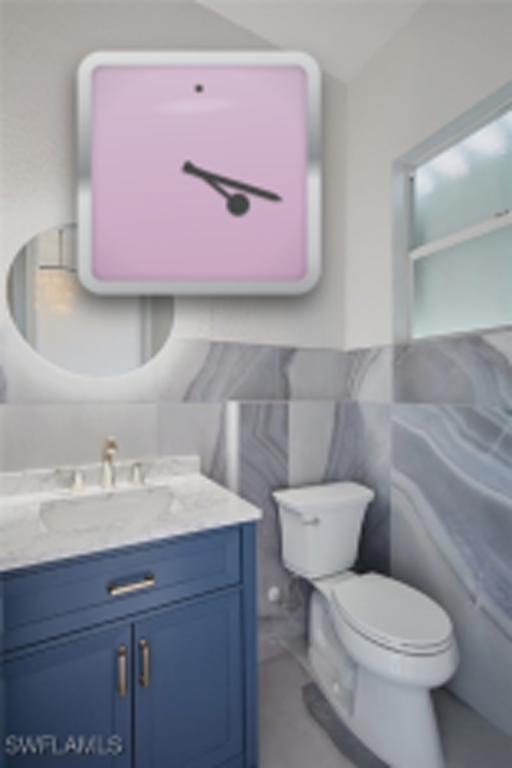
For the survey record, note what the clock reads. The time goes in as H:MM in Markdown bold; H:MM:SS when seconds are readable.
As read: **4:18**
